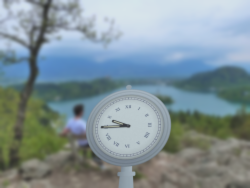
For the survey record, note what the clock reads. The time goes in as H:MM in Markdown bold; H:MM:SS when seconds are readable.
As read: **9:45**
